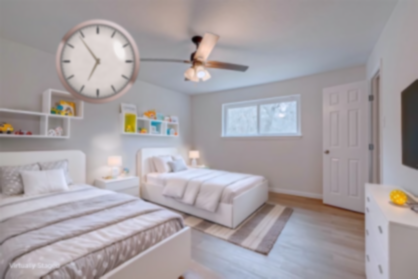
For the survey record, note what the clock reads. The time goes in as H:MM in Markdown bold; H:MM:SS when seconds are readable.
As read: **6:54**
